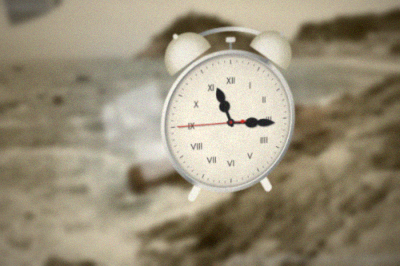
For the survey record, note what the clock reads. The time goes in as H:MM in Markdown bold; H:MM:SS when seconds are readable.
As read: **11:15:45**
